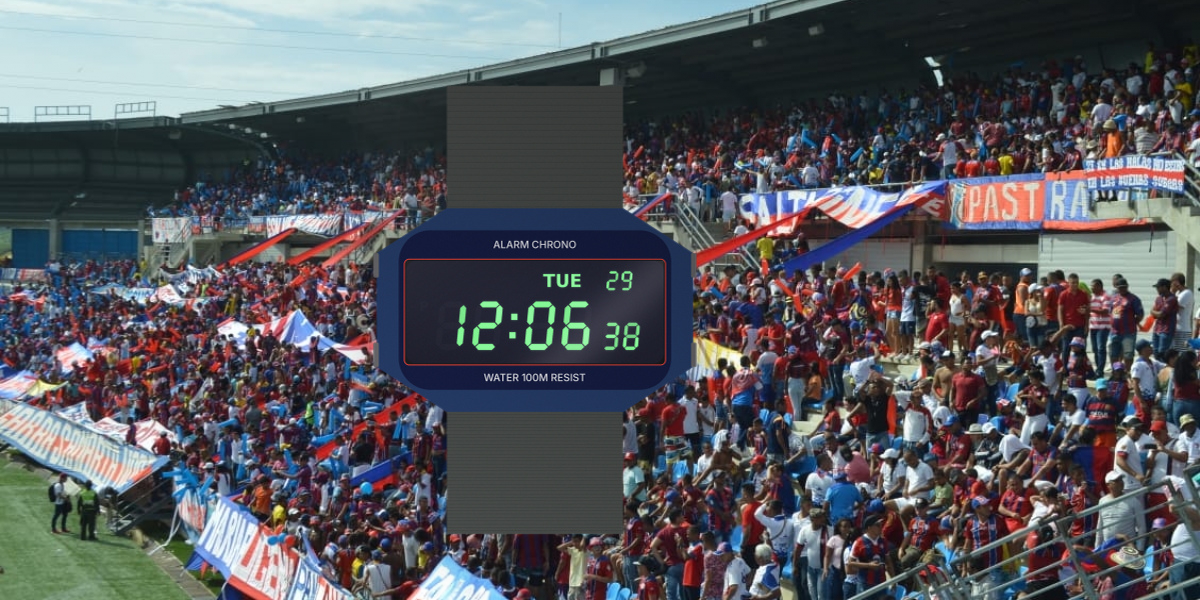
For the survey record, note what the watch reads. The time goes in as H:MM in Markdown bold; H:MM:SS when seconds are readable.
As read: **12:06:38**
